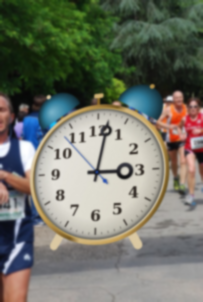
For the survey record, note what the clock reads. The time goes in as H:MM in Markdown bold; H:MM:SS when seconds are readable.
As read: **3:01:53**
